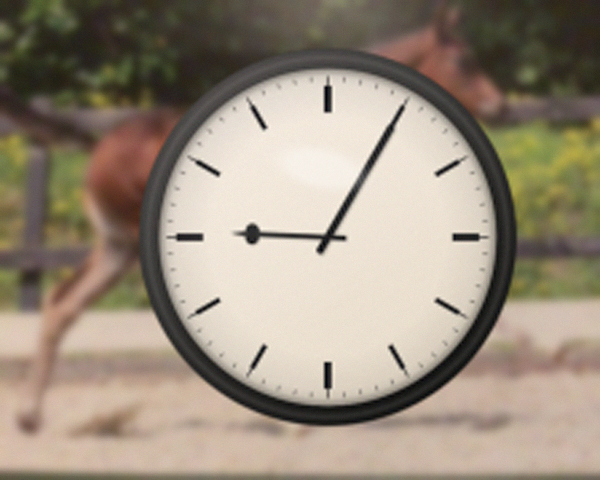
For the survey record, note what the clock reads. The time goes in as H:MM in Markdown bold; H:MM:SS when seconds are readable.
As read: **9:05**
